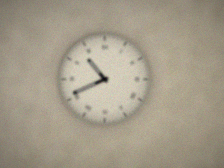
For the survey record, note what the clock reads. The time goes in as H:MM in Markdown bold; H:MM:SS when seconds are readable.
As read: **10:41**
